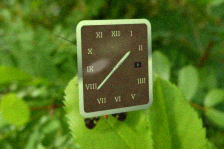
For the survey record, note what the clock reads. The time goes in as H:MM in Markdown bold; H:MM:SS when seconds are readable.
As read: **1:38**
